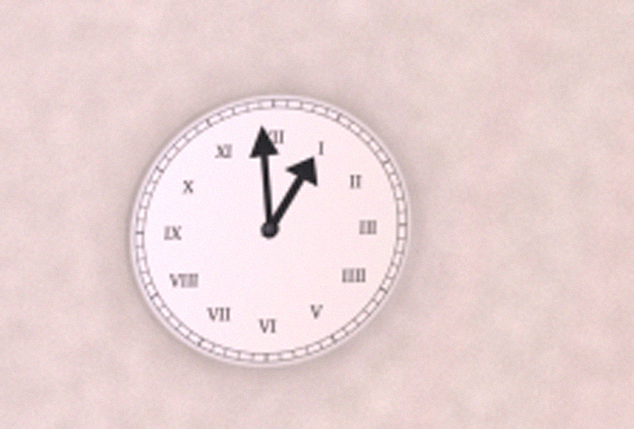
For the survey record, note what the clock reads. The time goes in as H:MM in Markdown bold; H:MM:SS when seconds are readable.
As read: **12:59**
